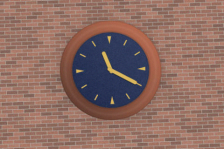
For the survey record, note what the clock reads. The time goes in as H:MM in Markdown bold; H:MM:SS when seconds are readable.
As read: **11:20**
